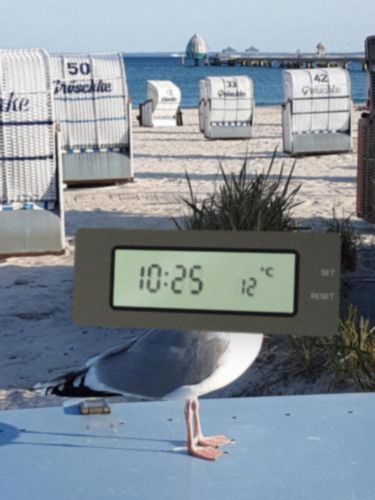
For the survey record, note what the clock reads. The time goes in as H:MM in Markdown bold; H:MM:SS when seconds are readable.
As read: **10:25**
